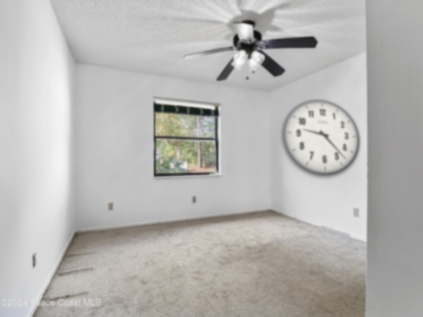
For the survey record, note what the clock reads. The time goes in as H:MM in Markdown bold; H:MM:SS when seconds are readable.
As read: **9:23**
